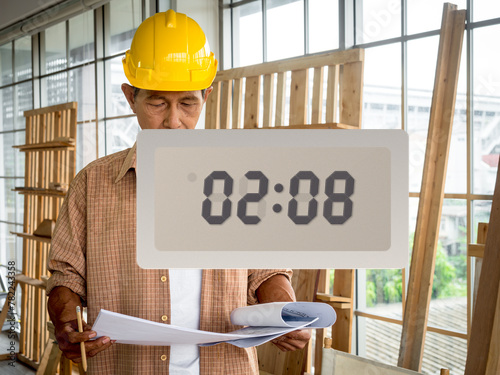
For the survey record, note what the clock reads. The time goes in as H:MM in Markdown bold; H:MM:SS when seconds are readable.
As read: **2:08**
